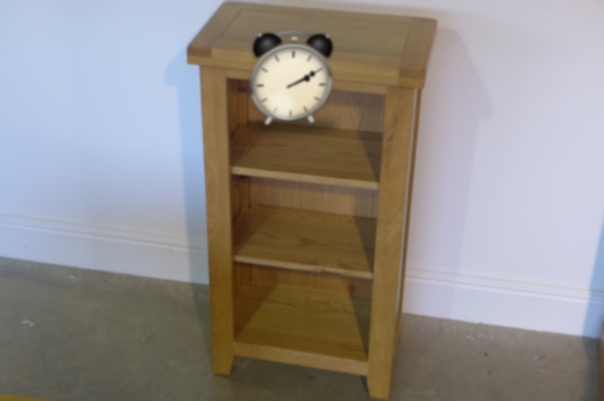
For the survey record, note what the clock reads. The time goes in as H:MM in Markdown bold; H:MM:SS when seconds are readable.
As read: **2:10**
